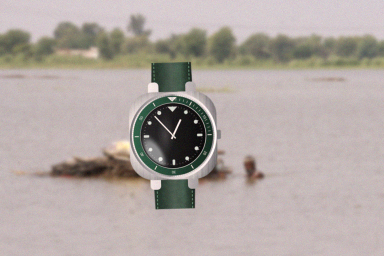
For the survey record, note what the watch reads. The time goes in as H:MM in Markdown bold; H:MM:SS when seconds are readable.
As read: **12:53**
